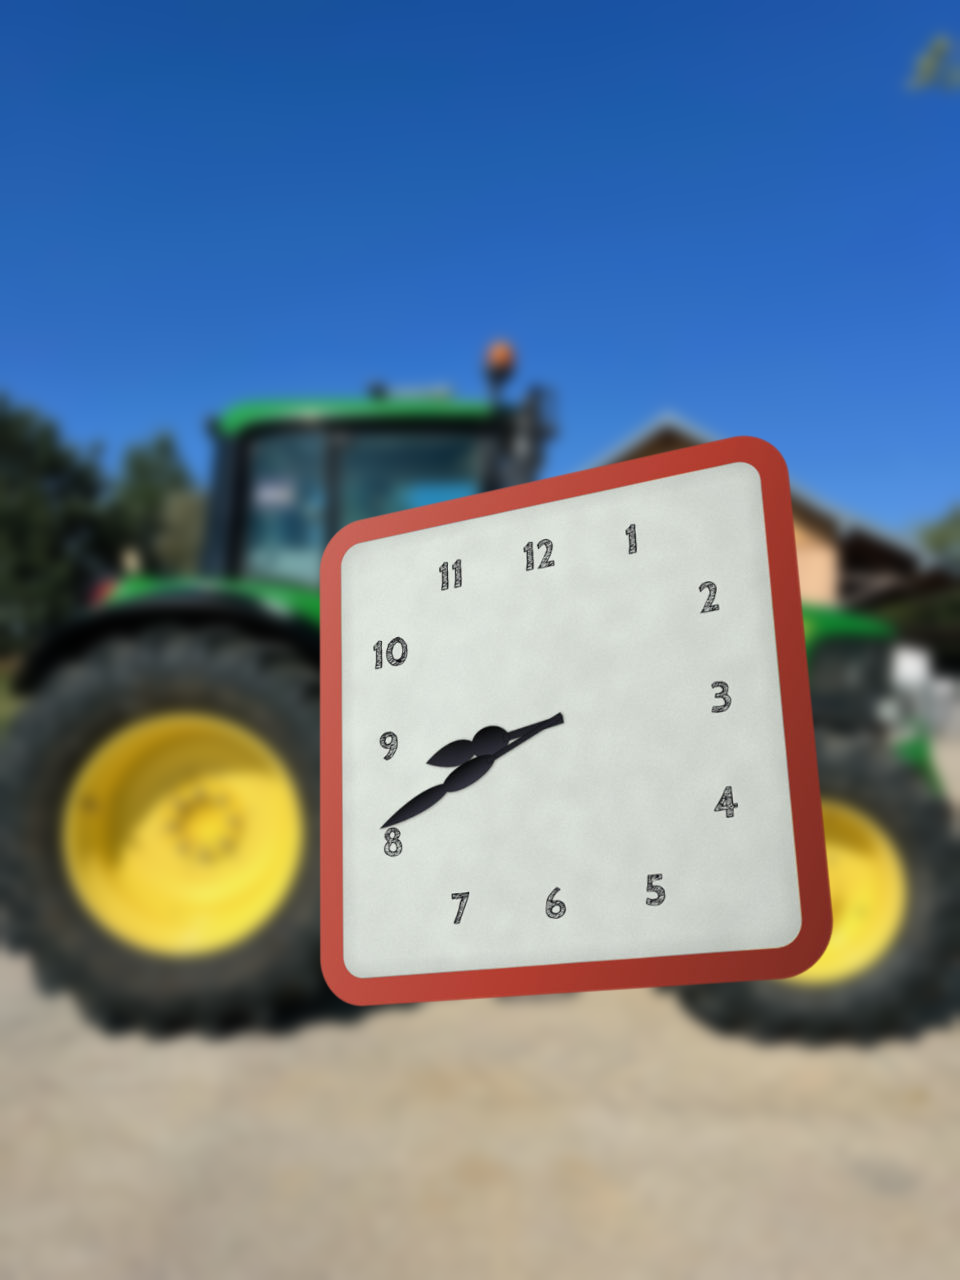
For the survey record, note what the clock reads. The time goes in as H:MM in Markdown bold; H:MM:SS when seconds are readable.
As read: **8:41**
